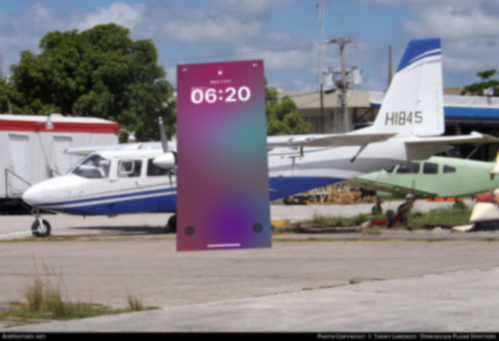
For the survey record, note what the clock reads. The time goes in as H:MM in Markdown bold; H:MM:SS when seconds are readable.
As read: **6:20**
